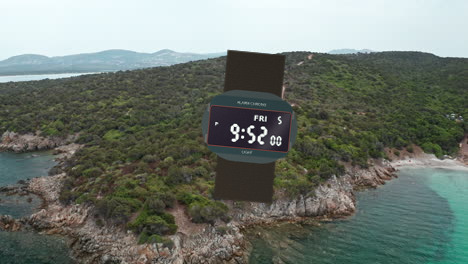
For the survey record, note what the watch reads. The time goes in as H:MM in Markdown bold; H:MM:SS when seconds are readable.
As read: **9:52:00**
